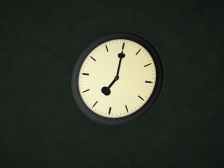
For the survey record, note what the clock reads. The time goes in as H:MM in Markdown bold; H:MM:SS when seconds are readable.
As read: **7:00**
